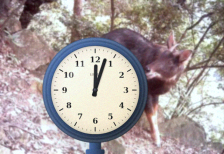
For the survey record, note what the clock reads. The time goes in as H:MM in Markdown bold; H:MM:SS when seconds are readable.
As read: **12:03**
